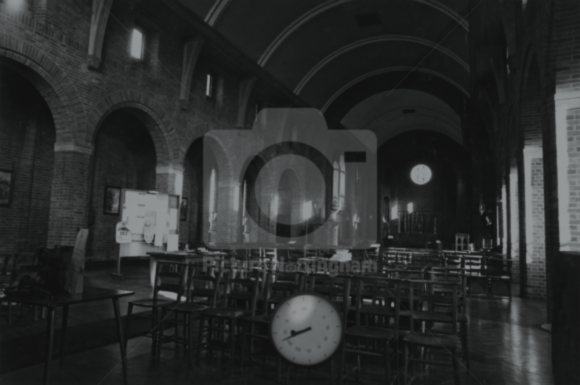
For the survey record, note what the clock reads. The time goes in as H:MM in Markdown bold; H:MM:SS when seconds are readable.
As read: **8:42**
